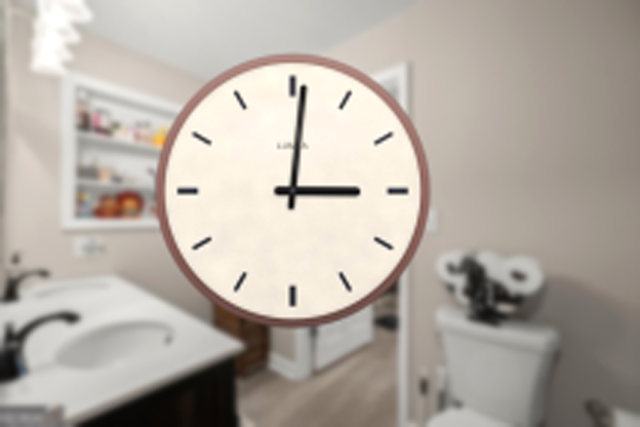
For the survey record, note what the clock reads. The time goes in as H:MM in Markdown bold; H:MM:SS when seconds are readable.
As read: **3:01**
